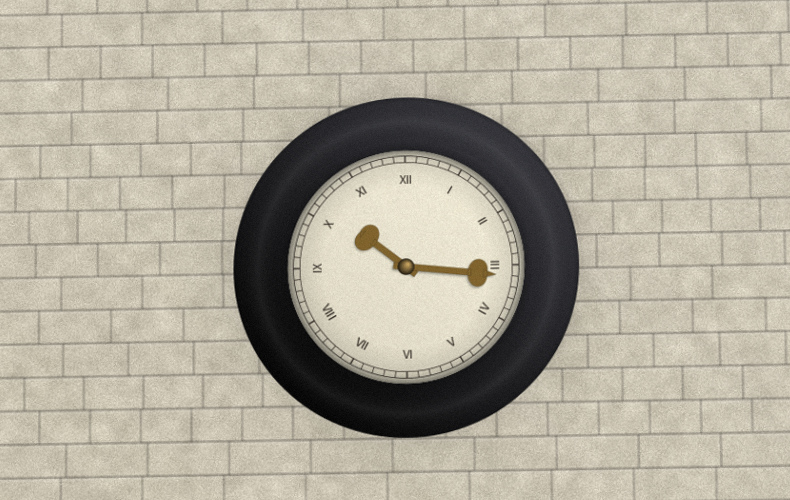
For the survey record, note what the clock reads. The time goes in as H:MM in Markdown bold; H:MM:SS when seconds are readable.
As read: **10:16**
